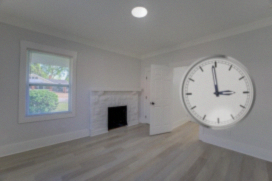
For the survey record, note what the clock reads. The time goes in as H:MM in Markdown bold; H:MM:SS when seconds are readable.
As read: **2:59**
